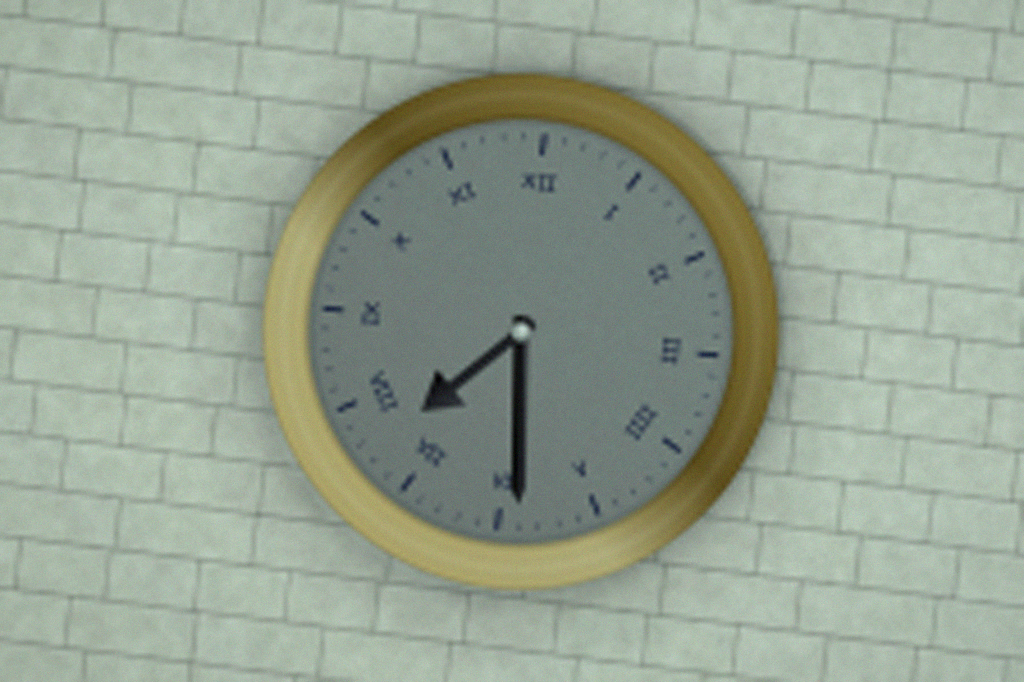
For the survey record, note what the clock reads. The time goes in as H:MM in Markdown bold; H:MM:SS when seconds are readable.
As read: **7:29**
